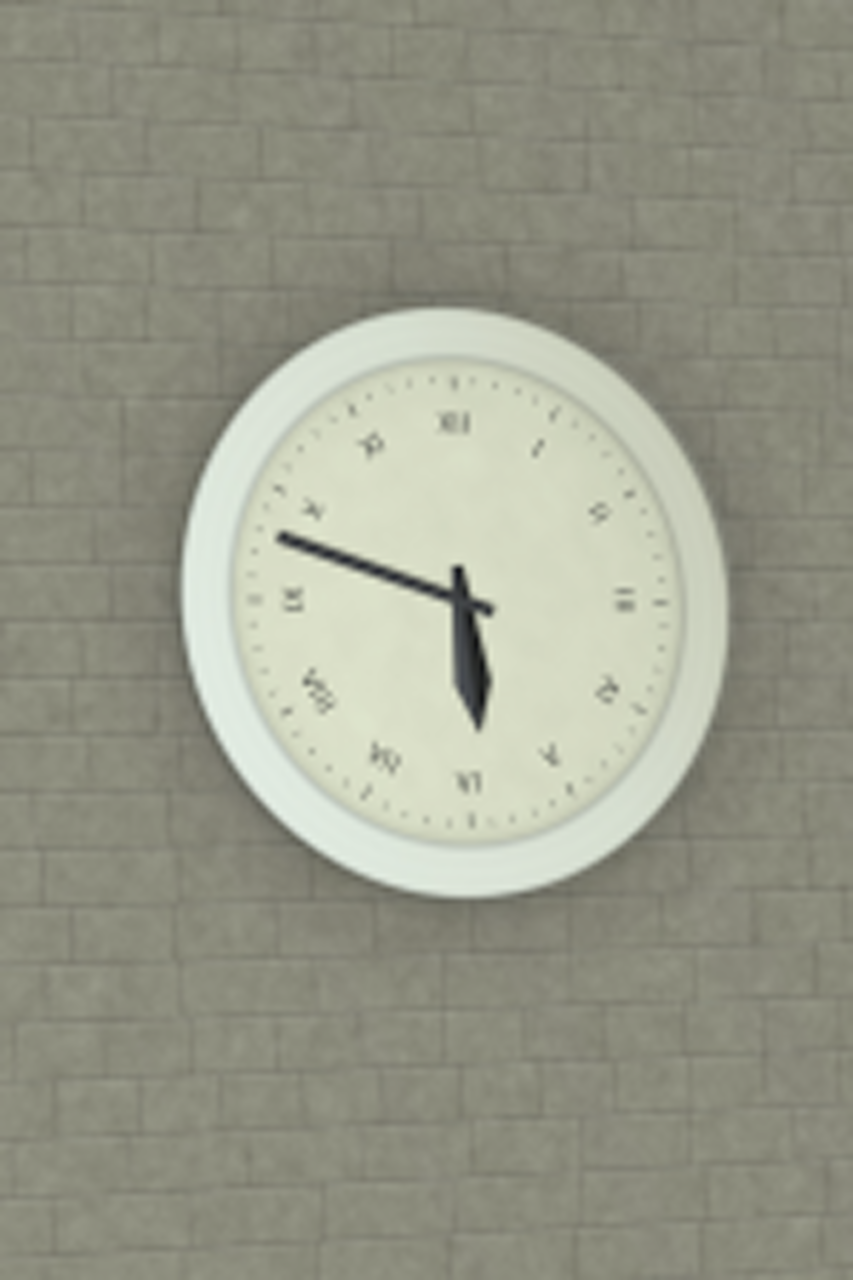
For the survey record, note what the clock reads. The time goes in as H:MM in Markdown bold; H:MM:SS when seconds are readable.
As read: **5:48**
